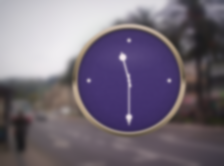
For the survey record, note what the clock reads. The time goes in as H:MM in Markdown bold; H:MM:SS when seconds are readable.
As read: **11:30**
